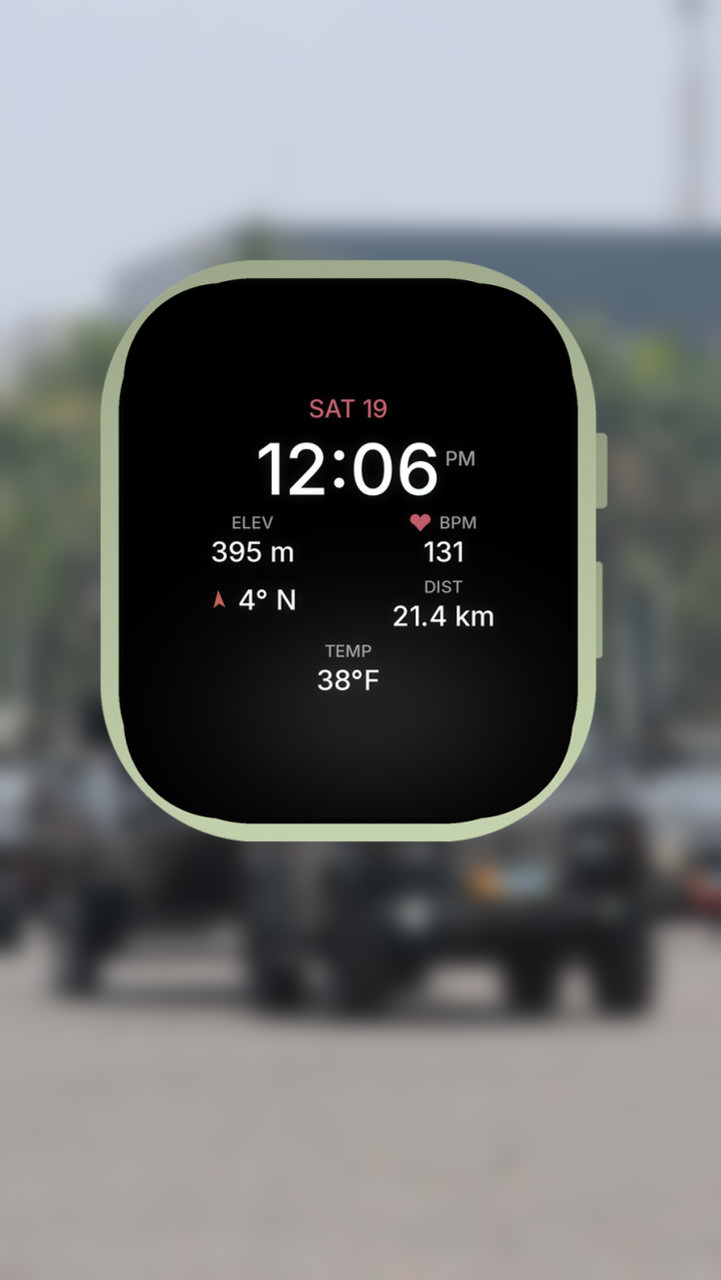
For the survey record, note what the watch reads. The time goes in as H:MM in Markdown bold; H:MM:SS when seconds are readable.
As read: **12:06**
